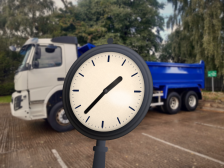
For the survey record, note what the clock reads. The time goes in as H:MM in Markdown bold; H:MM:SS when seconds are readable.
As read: **1:37**
